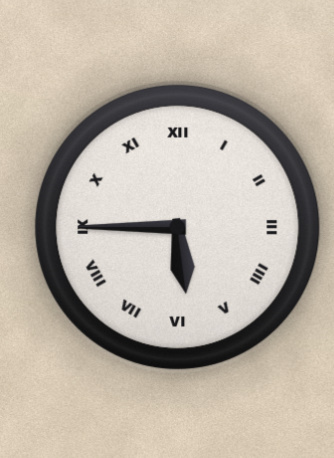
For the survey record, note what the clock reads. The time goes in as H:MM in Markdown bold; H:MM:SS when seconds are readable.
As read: **5:45**
